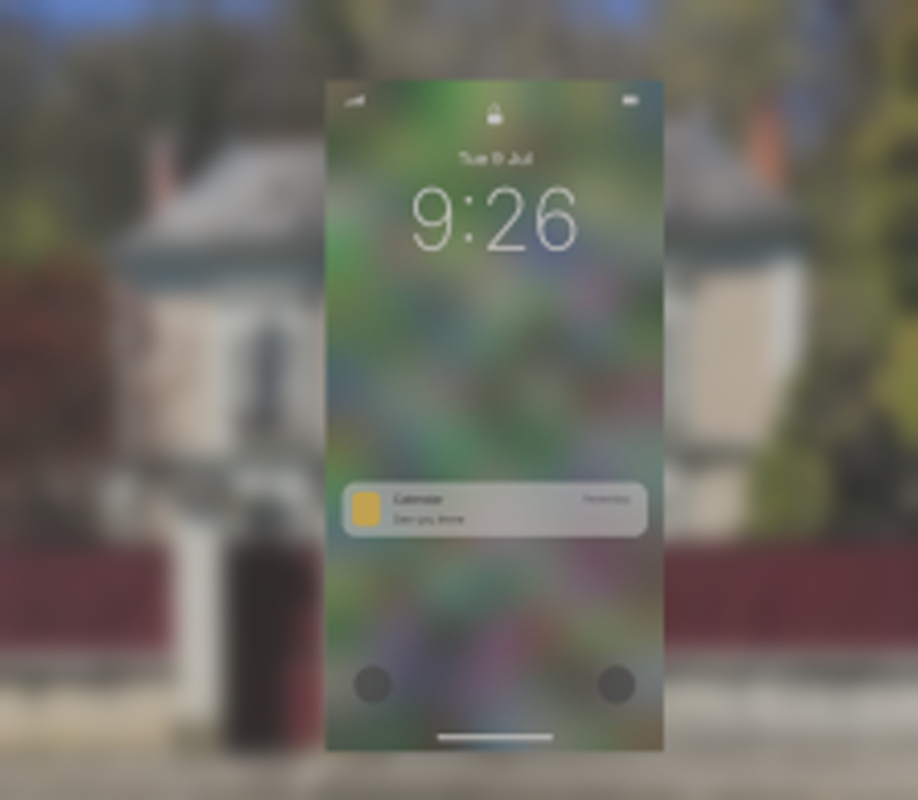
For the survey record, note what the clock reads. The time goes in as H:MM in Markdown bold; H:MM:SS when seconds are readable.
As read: **9:26**
